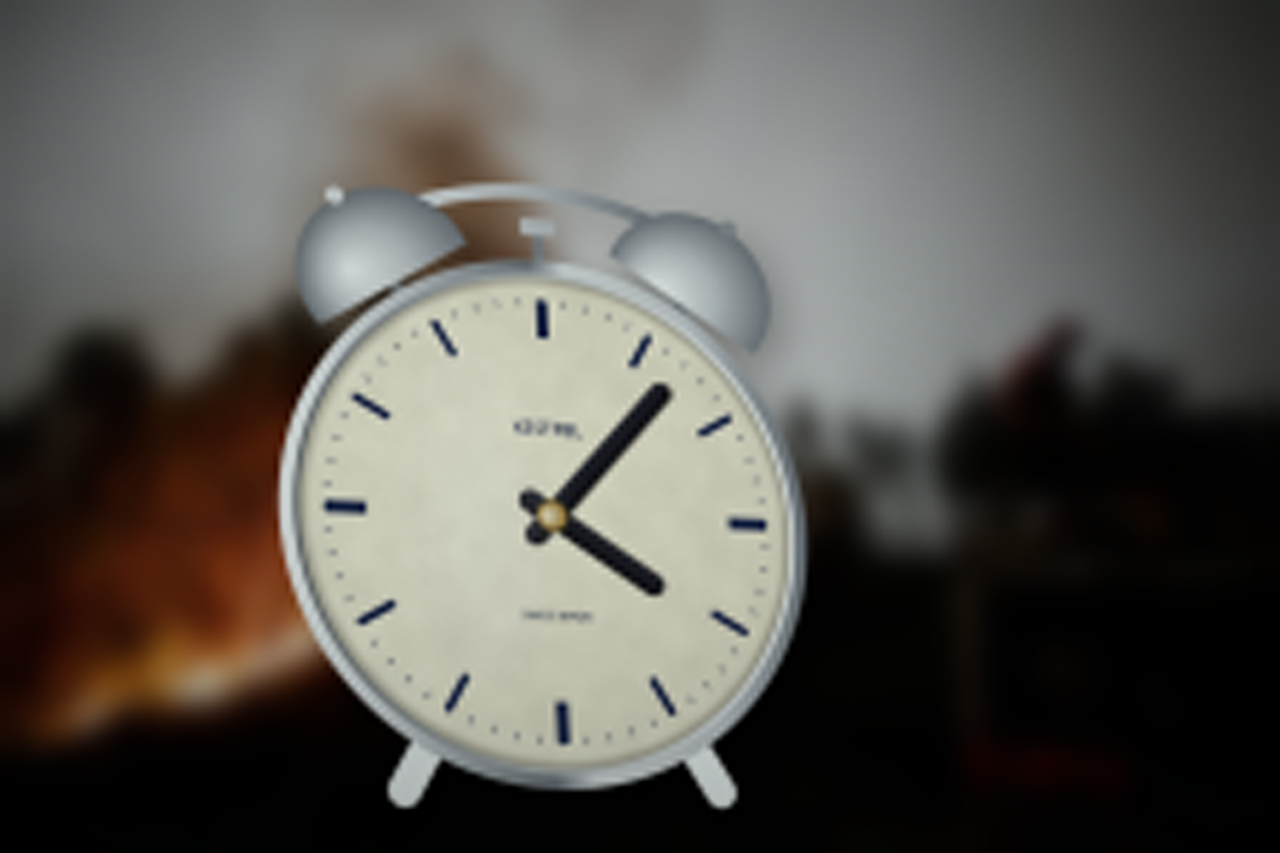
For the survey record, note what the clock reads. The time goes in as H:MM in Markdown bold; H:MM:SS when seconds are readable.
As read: **4:07**
